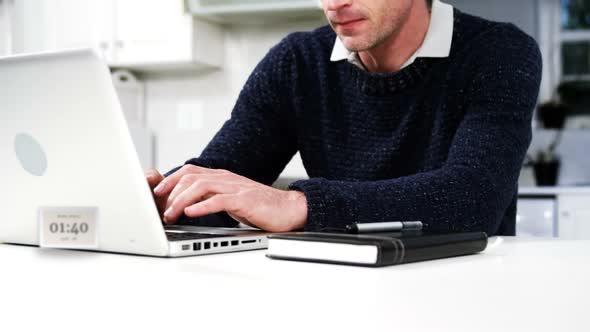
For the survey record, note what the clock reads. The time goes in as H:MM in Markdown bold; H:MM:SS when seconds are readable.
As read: **1:40**
